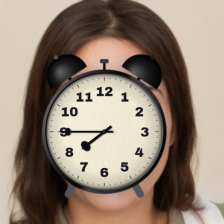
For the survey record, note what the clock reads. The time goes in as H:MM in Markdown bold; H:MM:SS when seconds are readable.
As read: **7:45**
